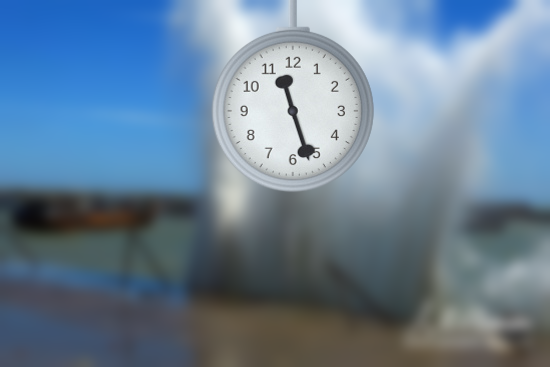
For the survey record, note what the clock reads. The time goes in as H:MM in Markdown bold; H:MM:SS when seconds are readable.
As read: **11:27**
